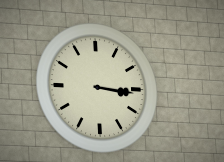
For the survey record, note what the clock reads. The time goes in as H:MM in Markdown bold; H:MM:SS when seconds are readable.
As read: **3:16**
